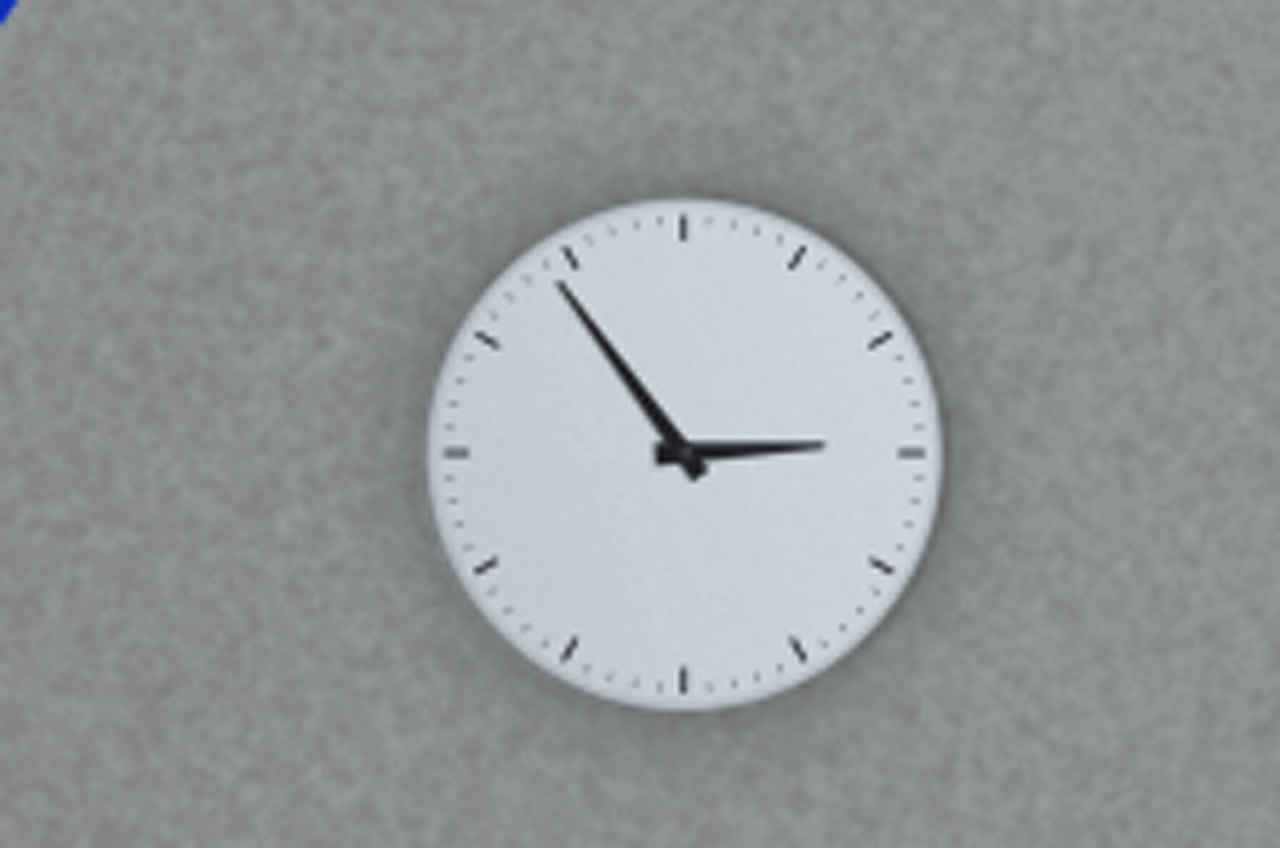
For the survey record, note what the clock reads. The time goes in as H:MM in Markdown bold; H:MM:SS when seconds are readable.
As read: **2:54**
